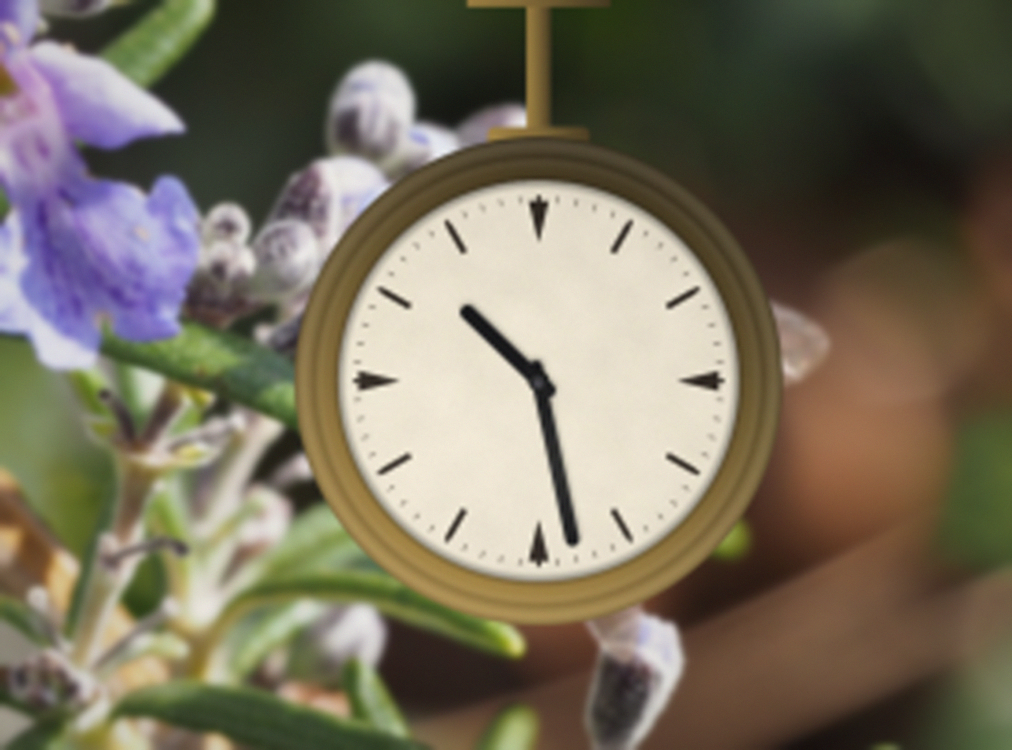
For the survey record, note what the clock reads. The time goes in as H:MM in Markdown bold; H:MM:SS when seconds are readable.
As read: **10:28**
